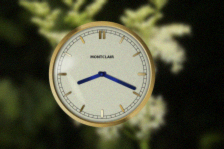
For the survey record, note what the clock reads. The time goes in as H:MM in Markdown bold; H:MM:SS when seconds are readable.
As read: **8:19**
